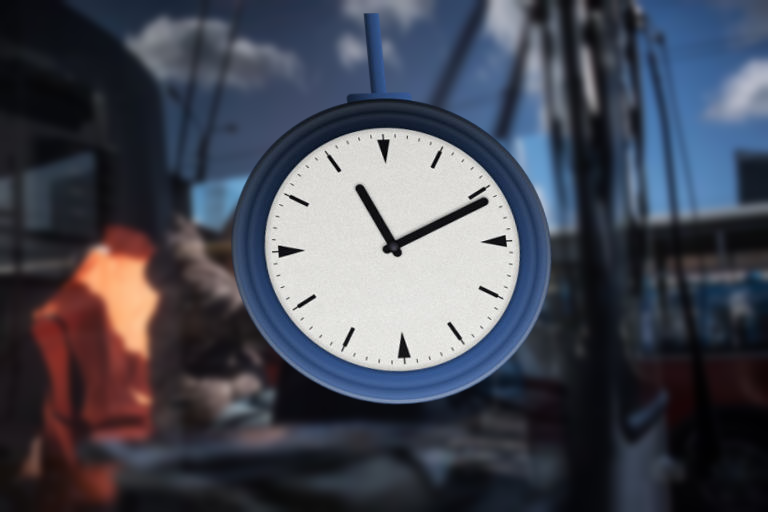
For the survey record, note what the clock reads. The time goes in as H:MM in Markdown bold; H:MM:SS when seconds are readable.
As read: **11:11**
